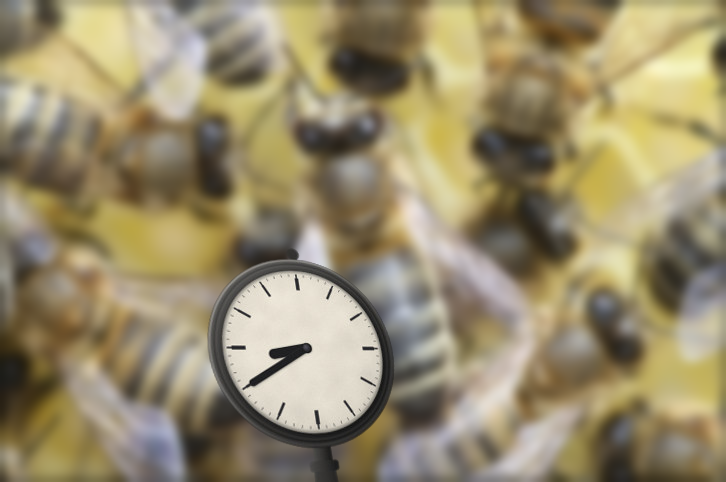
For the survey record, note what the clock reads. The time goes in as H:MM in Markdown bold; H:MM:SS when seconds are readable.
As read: **8:40**
